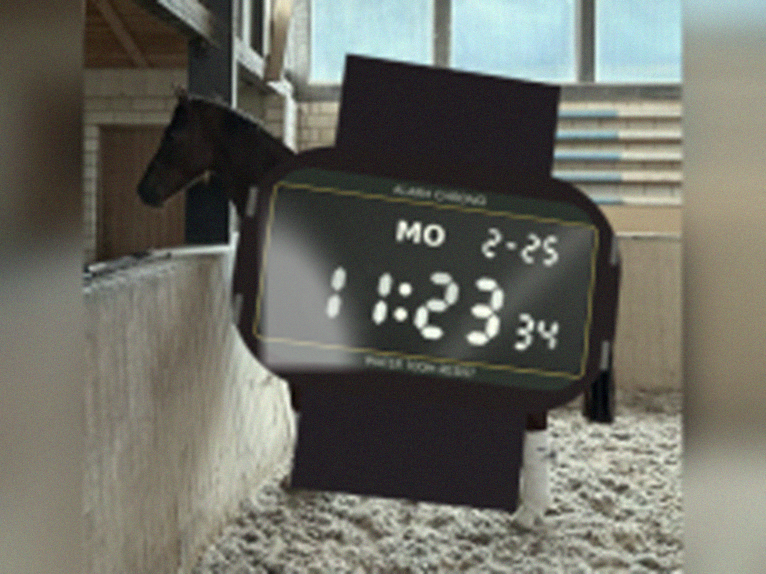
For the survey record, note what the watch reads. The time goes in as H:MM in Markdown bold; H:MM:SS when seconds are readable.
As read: **11:23:34**
